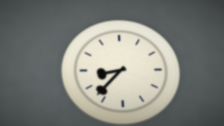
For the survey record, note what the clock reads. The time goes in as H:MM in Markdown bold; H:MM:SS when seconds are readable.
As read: **8:37**
